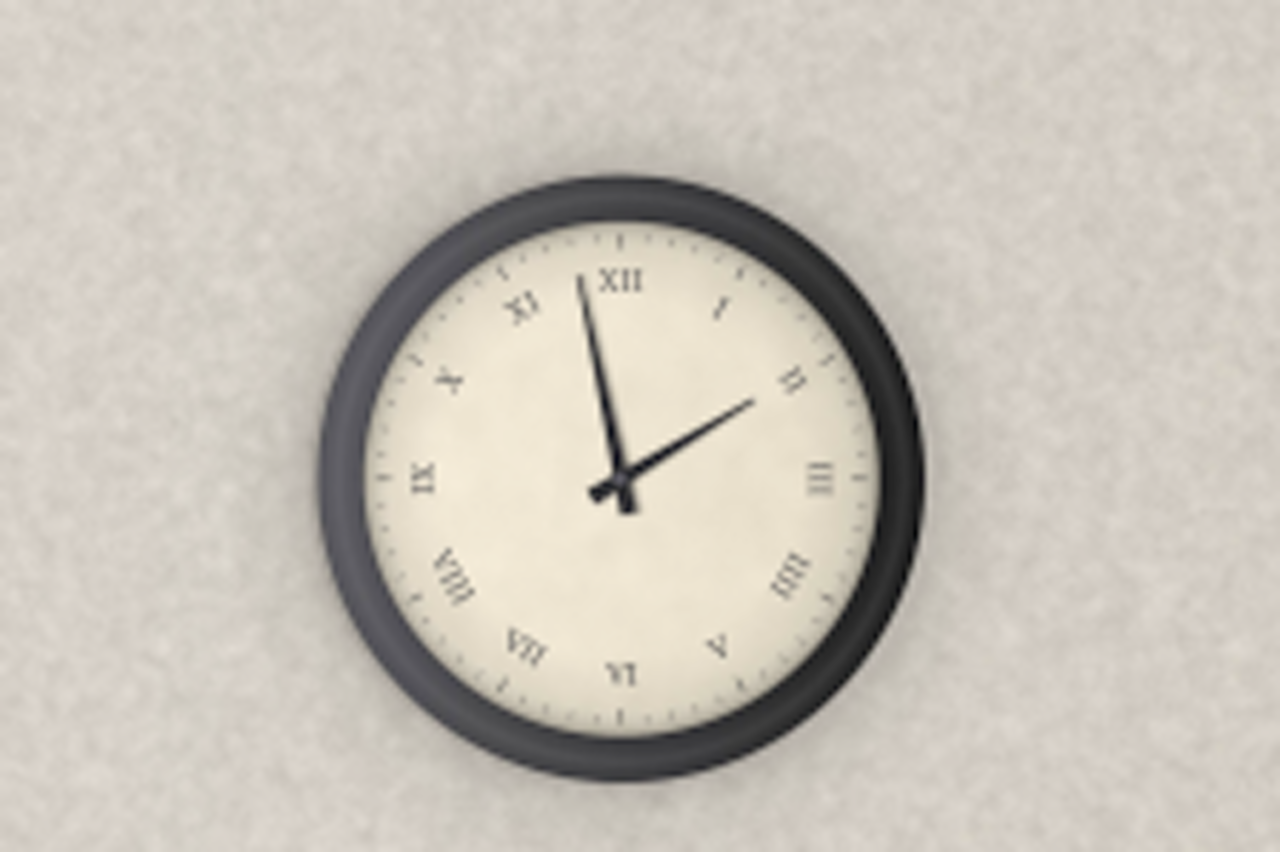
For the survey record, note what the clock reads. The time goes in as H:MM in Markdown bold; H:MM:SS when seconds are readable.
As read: **1:58**
